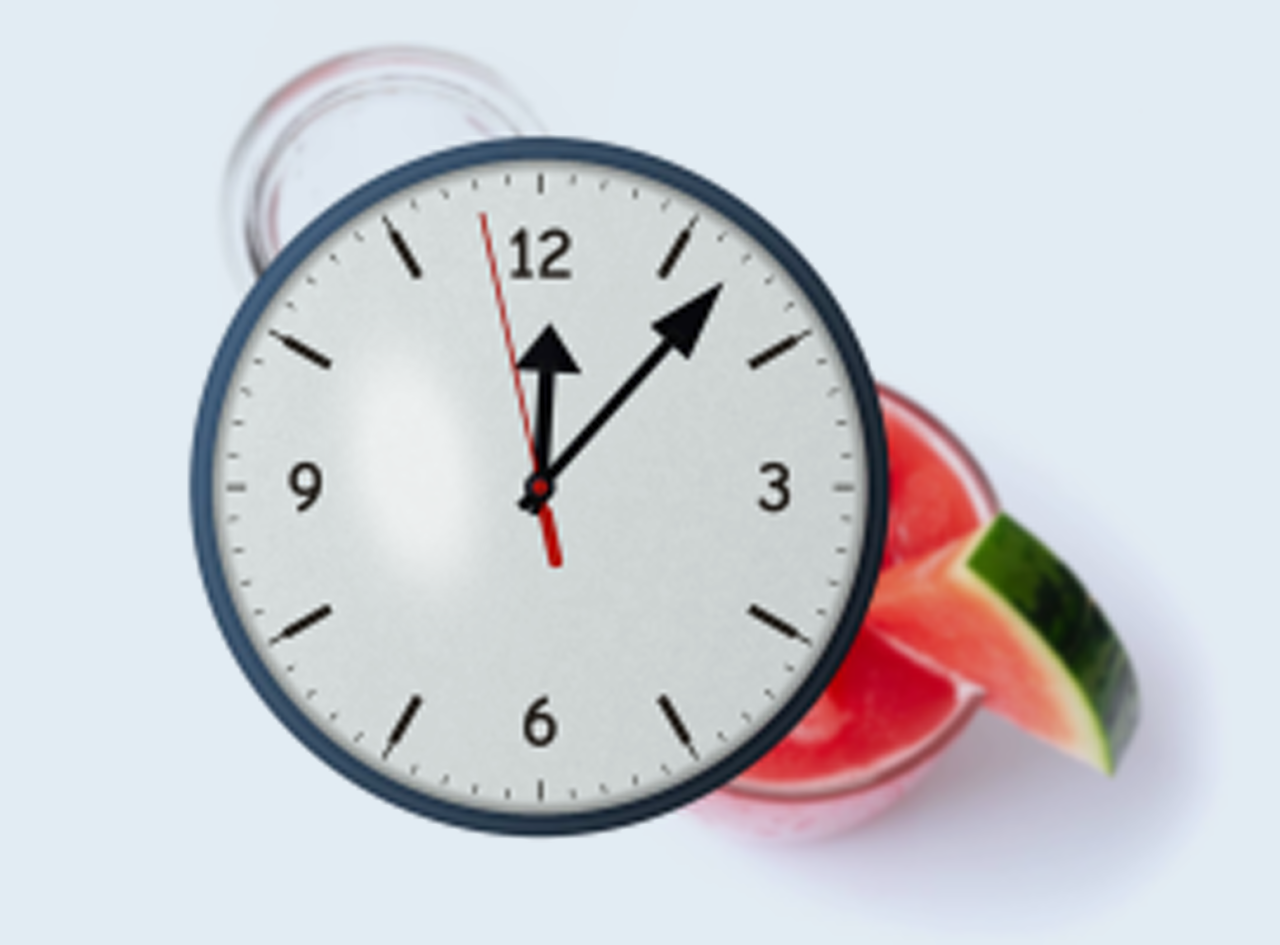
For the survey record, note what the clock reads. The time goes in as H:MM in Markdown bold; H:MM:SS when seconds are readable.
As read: **12:06:58**
